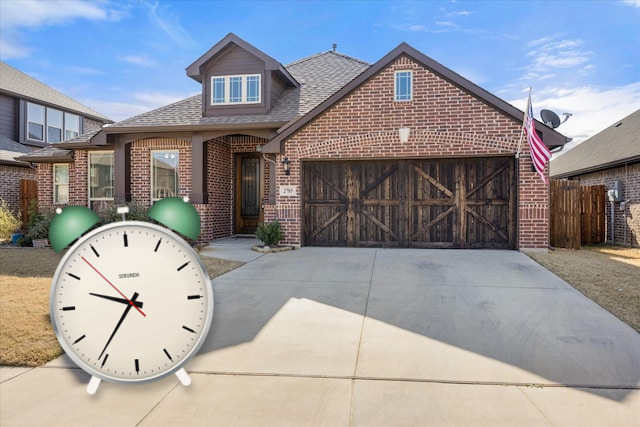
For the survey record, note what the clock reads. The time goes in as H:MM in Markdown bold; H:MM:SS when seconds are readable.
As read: **9:35:53**
